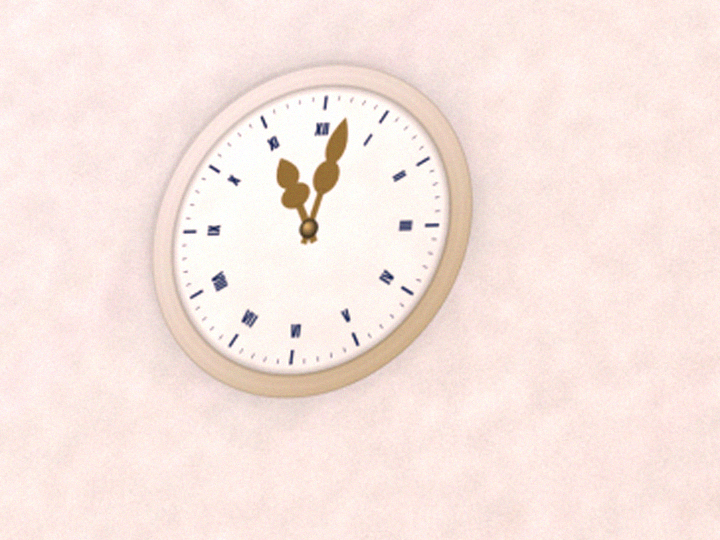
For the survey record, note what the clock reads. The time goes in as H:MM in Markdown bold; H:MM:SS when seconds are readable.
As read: **11:02**
